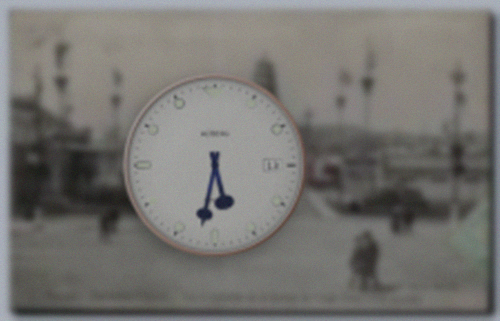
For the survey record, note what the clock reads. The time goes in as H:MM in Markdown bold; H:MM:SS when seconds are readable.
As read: **5:32**
